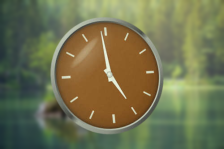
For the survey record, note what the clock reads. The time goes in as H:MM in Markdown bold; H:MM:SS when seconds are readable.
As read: **4:59**
